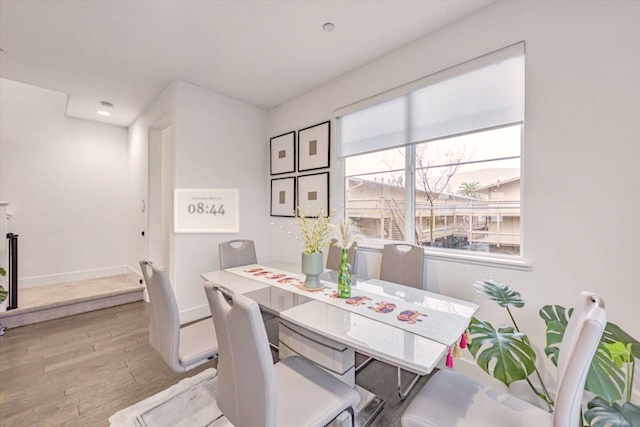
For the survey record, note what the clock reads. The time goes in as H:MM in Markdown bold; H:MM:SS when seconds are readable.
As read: **8:44**
